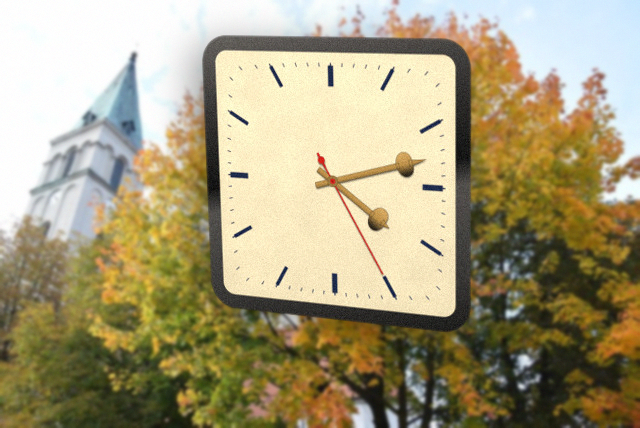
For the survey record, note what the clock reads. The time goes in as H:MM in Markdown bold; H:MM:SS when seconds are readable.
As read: **4:12:25**
